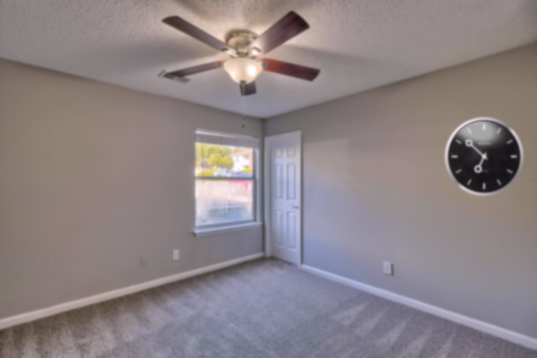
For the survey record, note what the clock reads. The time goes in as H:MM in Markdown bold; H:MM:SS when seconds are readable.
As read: **6:52**
